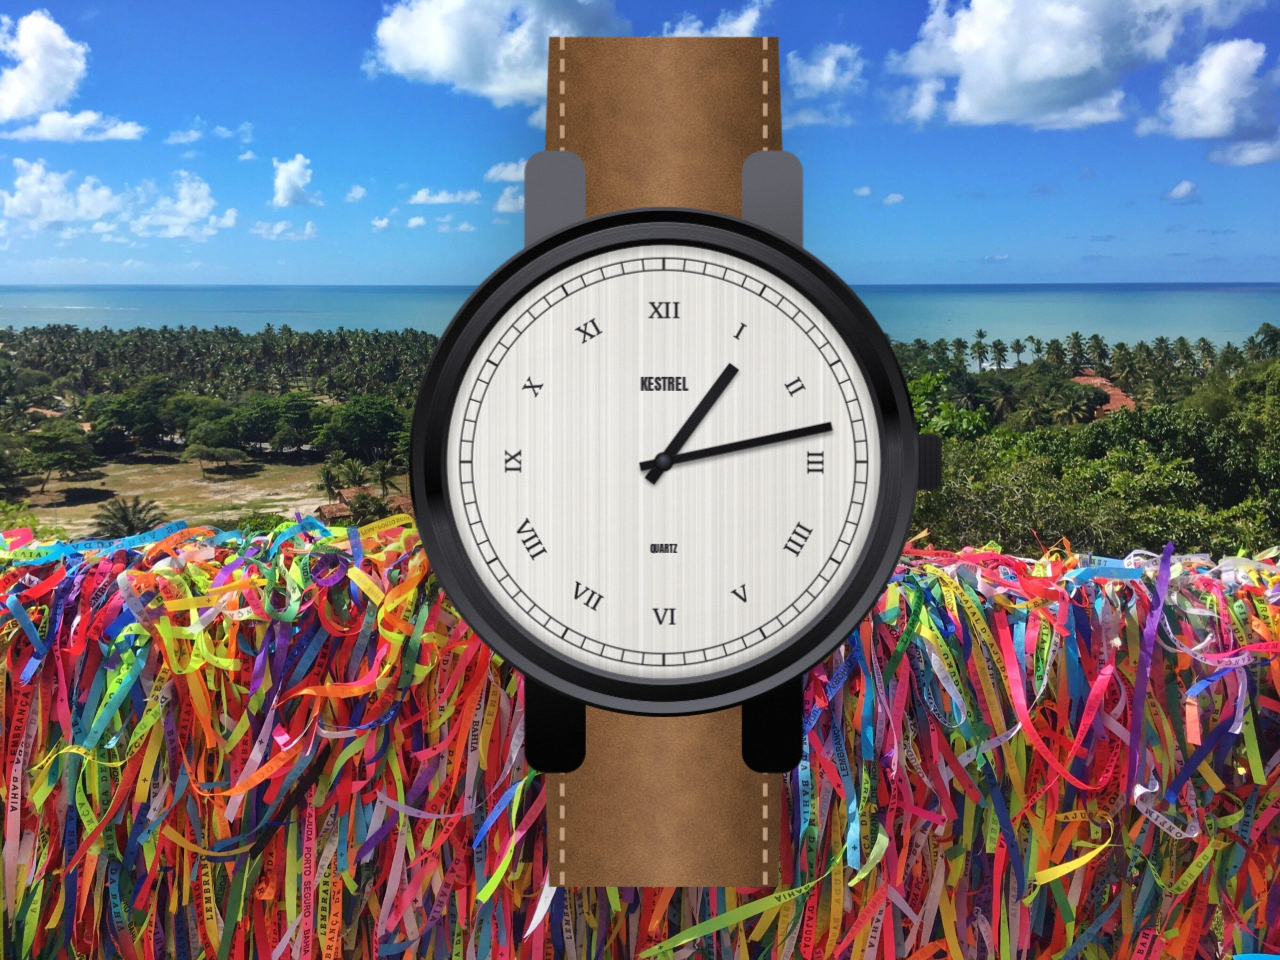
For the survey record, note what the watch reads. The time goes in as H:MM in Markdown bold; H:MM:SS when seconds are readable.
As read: **1:13**
